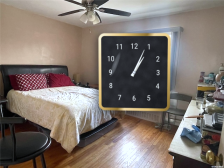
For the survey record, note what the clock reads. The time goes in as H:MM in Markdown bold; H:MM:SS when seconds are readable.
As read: **1:04**
